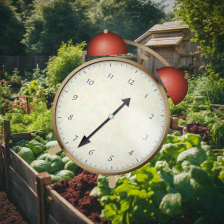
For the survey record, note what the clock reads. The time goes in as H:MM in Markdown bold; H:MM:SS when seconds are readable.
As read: **12:33**
